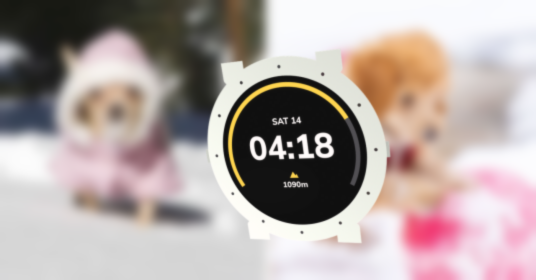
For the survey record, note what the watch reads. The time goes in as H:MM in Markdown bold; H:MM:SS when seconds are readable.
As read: **4:18**
